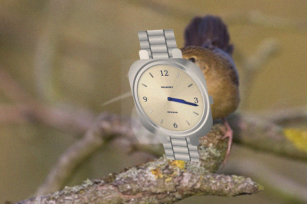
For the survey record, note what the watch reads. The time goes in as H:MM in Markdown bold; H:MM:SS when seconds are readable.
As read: **3:17**
